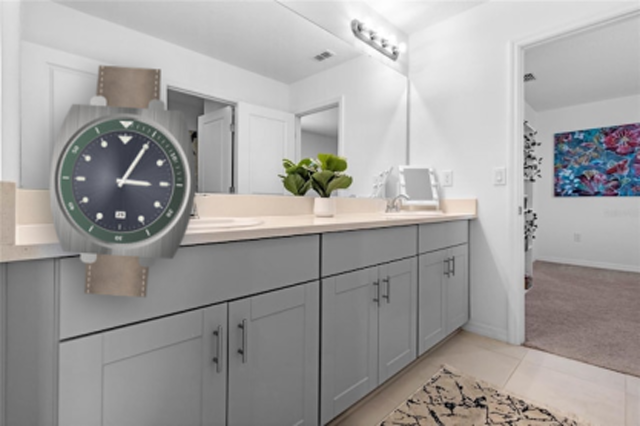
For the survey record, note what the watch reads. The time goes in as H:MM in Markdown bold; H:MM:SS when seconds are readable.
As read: **3:05**
